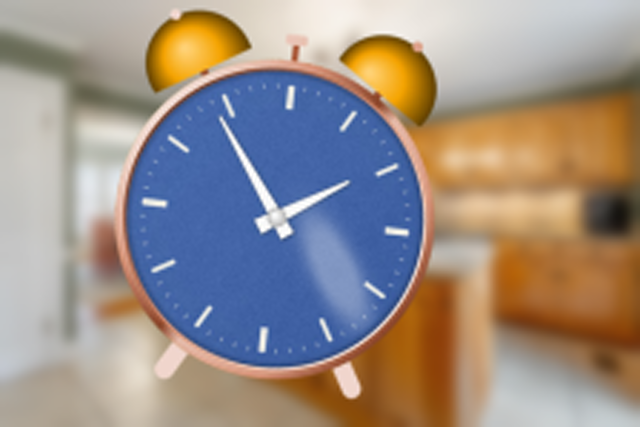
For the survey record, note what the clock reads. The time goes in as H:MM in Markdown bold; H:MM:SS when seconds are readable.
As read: **1:54**
